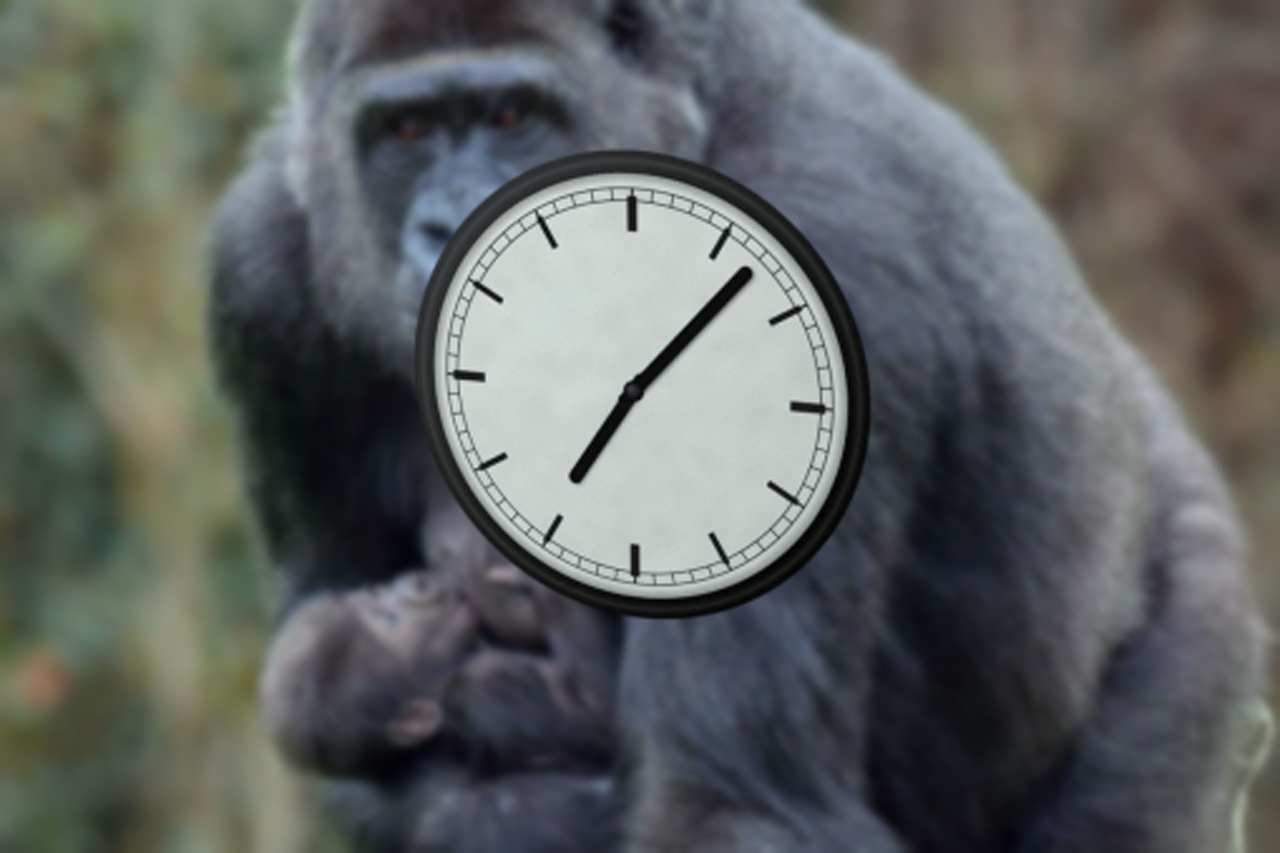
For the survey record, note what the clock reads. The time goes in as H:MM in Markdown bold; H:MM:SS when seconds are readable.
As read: **7:07**
